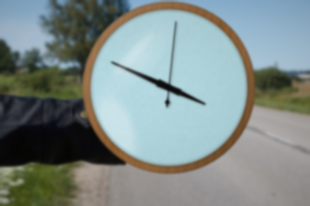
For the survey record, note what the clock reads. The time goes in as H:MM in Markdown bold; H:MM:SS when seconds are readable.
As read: **3:49:01**
